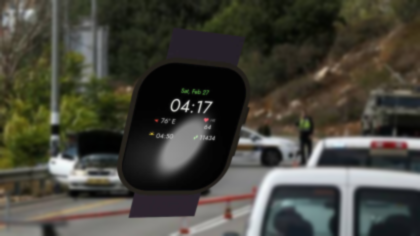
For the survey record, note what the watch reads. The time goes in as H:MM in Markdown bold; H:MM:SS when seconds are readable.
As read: **4:17**
